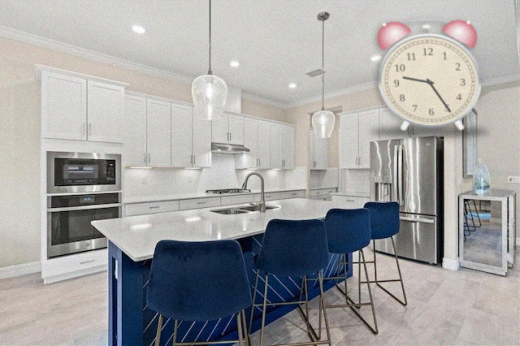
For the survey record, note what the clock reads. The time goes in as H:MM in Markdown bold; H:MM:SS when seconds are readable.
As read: **9:25**
